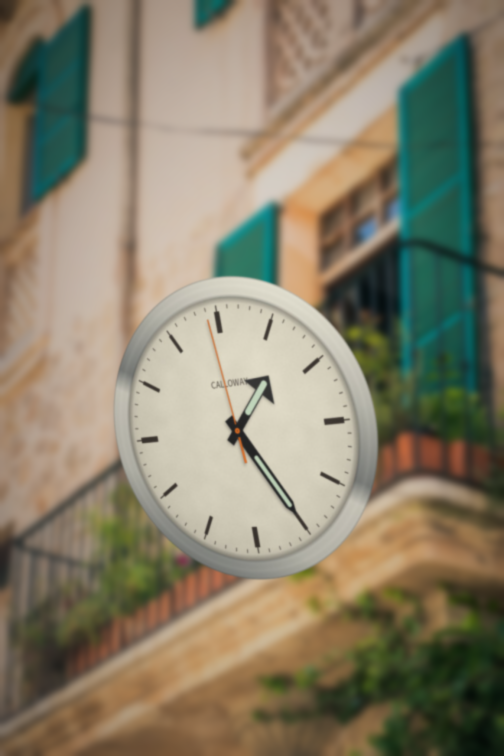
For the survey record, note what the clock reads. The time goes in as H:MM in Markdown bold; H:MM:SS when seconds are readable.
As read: **1:24:59**
